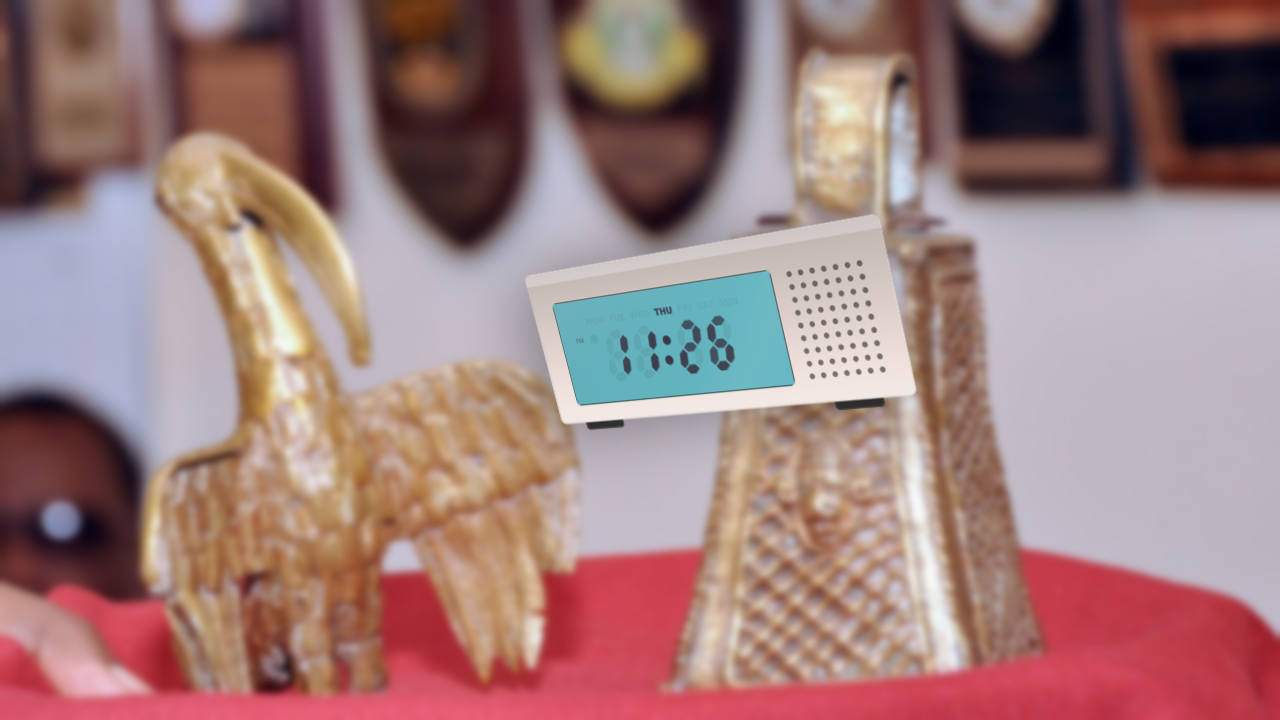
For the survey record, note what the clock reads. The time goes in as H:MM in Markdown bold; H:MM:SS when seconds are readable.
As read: **11:26**
